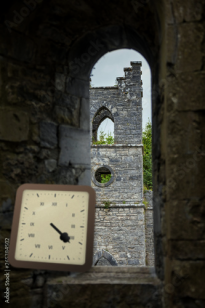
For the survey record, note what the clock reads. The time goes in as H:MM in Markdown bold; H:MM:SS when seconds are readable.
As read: **4:22**
